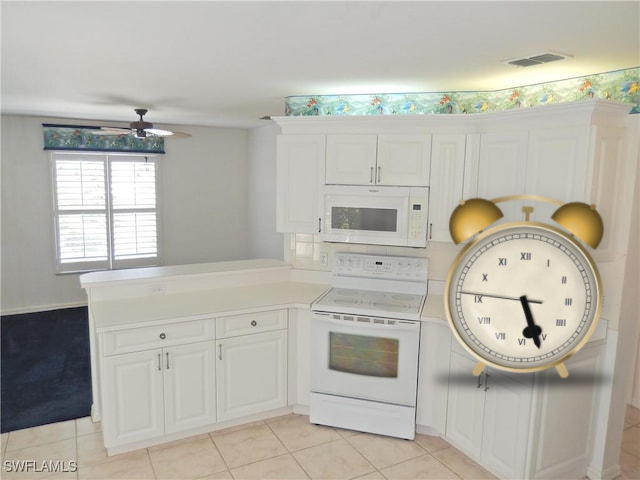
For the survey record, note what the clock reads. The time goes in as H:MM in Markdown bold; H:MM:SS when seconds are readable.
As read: **5:26:46**
